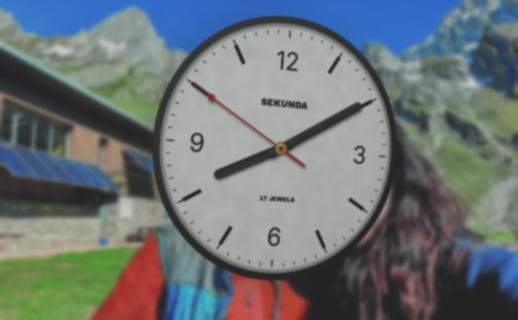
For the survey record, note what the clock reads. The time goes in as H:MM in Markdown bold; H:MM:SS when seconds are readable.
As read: **8:09:50**
